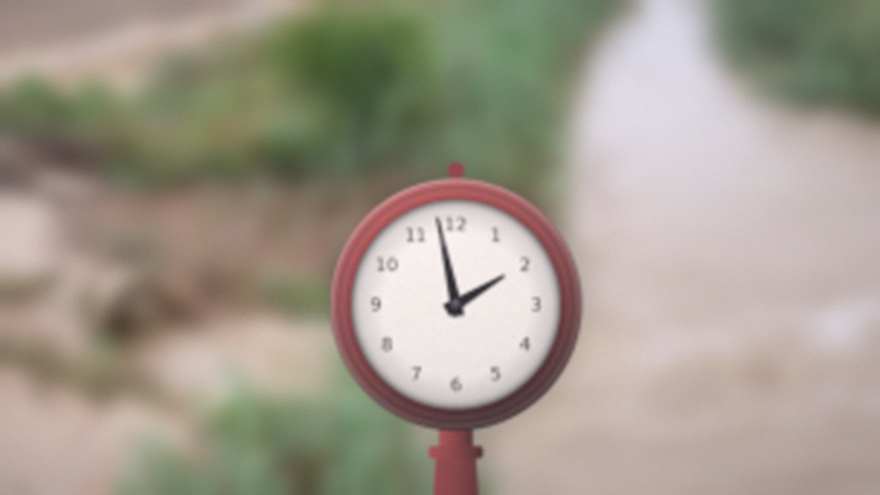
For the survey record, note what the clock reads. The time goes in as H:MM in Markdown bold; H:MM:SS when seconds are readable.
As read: **1:58**
